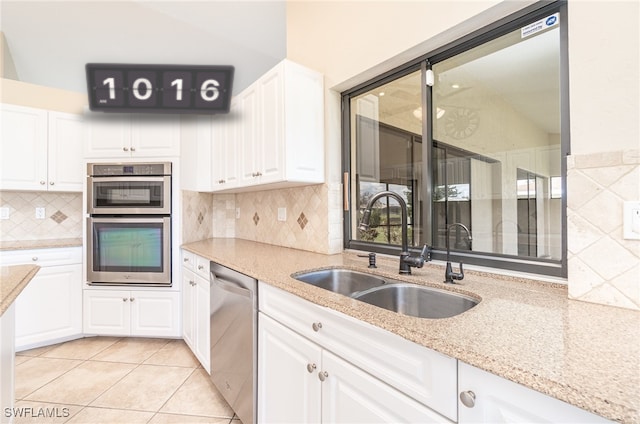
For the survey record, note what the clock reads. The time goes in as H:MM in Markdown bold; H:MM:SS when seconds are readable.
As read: **10:16**
